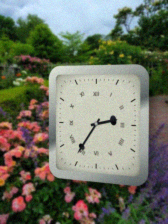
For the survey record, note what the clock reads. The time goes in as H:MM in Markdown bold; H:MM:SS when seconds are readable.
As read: **2:36**
